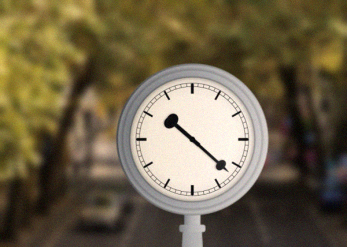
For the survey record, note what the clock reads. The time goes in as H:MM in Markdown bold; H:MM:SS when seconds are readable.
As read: **10:22**
